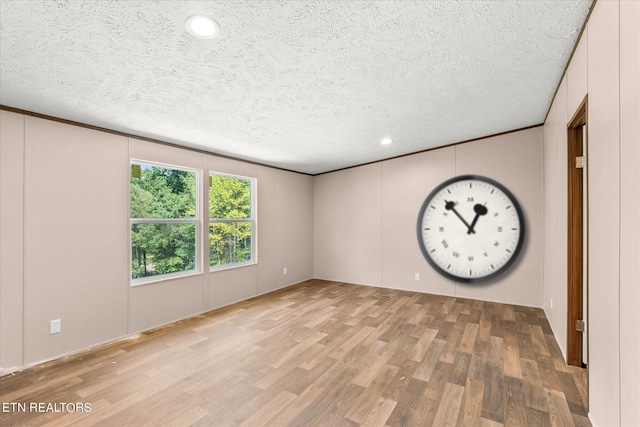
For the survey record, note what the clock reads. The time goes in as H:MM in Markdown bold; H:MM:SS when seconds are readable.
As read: **12:53**
